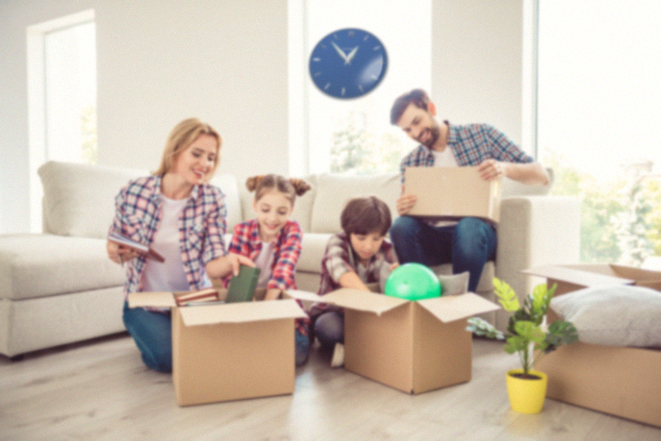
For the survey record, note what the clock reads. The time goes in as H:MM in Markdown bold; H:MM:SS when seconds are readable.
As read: **12:53**
